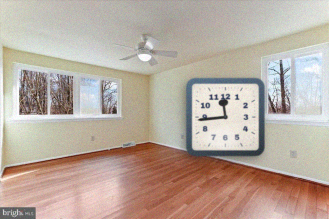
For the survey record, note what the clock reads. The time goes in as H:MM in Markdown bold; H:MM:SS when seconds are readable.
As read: **11:44**
